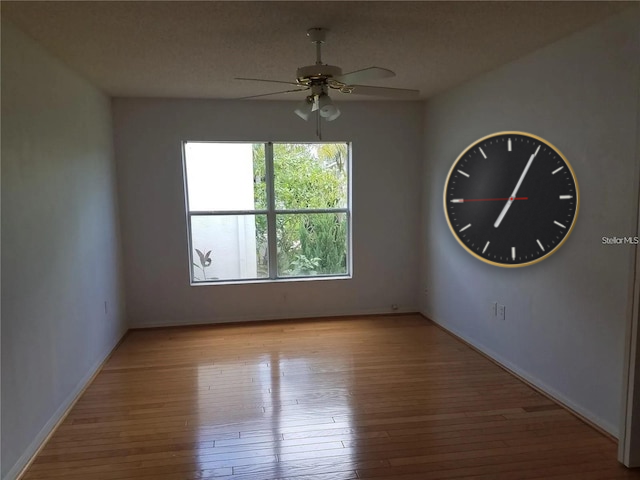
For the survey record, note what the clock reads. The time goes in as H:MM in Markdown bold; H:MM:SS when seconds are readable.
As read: **7:04:45**
